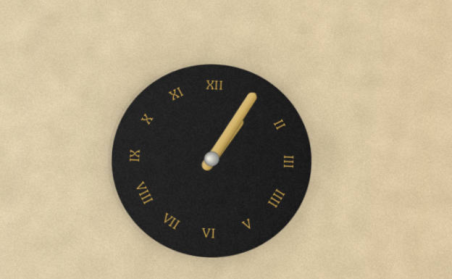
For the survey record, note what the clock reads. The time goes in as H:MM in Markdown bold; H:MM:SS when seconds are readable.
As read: **1:05**
